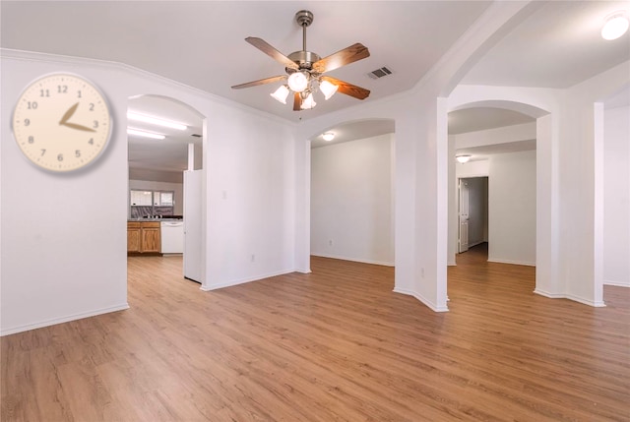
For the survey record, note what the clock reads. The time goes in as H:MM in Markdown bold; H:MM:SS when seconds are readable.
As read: **1:17**
